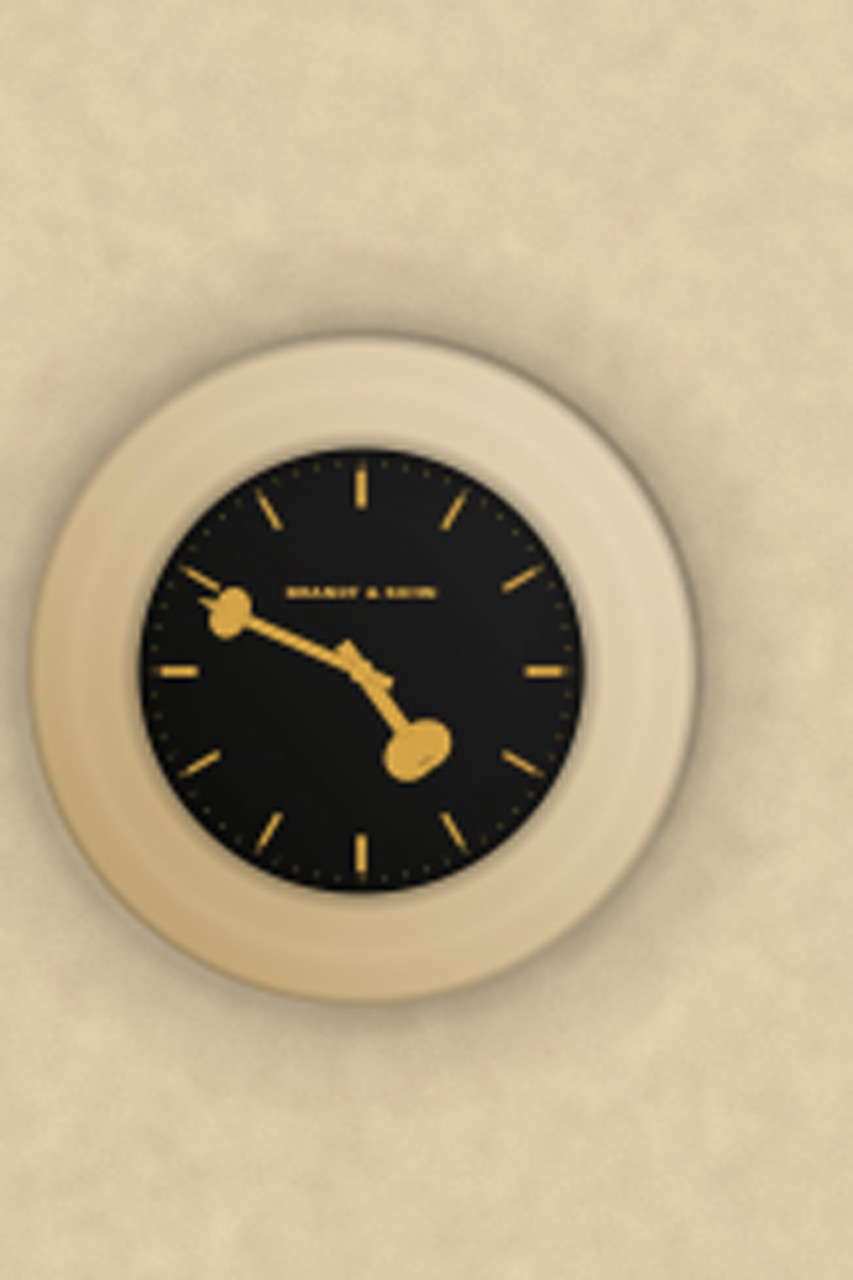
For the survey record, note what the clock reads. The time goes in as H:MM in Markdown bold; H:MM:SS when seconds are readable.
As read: **4:49**
